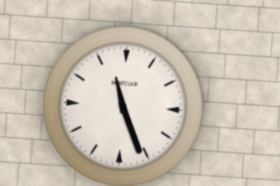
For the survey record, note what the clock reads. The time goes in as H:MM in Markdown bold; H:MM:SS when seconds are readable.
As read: **11:26**
